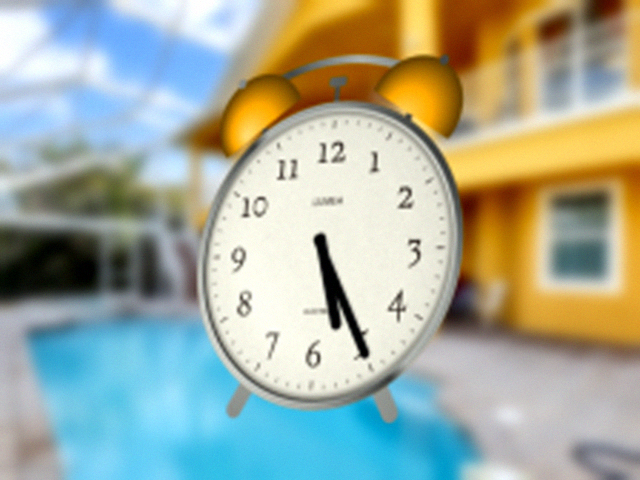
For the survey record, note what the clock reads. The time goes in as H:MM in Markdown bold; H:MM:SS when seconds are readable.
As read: **5:25**
